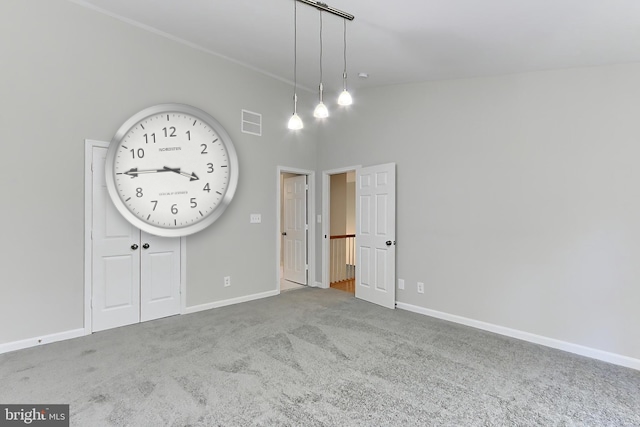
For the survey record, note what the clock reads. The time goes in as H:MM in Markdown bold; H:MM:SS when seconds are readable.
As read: **3:45**
